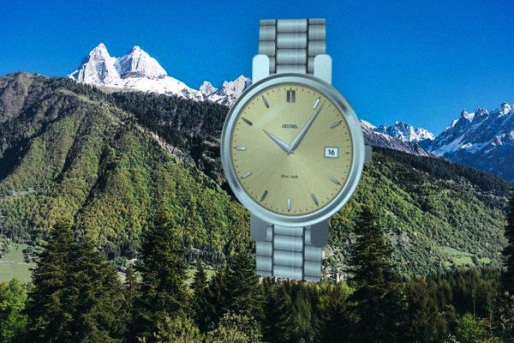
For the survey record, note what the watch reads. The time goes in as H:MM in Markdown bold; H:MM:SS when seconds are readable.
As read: **10:06**
